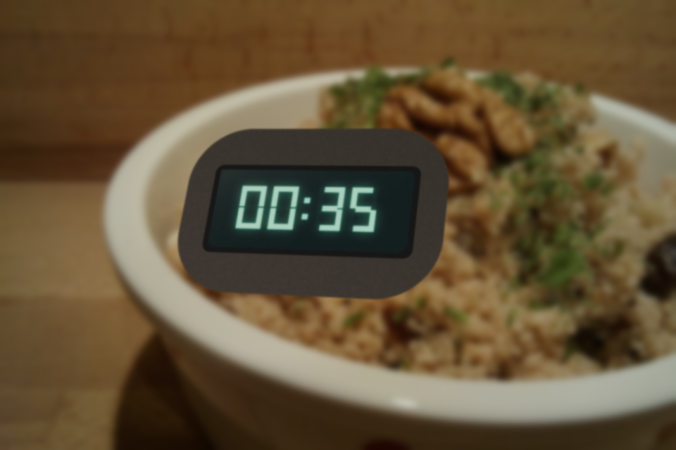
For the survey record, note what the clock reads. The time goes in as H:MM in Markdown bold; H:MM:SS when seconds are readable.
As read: **0:35**
